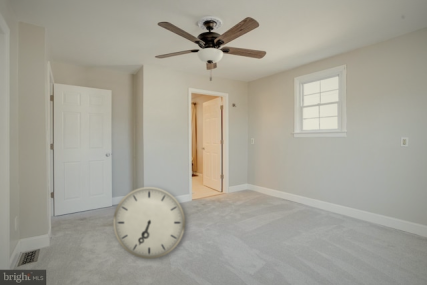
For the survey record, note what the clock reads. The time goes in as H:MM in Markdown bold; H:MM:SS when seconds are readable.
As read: **6:34**
